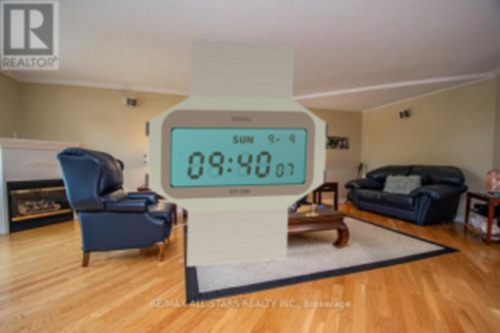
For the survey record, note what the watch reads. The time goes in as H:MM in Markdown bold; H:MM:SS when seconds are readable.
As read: **9:40:07**
